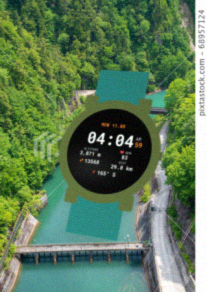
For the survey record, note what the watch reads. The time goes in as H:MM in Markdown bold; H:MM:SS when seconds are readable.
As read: **4:04**
